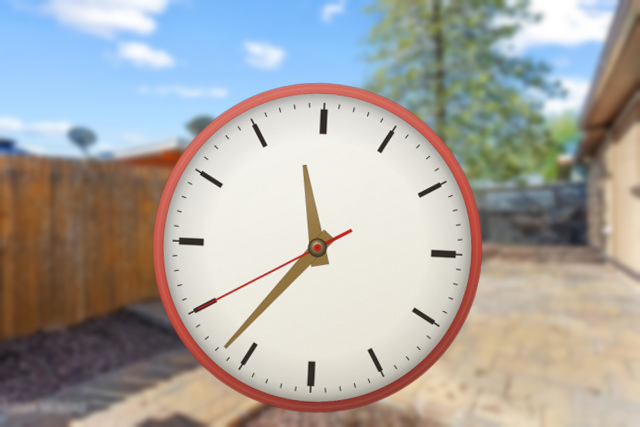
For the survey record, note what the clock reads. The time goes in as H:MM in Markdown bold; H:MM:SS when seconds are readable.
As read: **11:36:40**
